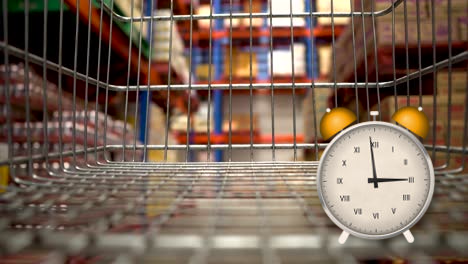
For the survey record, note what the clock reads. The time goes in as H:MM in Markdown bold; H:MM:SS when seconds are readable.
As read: **2:59**
